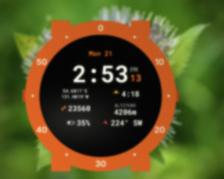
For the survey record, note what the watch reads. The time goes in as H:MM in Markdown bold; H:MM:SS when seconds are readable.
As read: **2:53**
